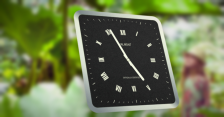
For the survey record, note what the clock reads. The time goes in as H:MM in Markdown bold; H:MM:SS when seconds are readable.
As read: **4:56**
